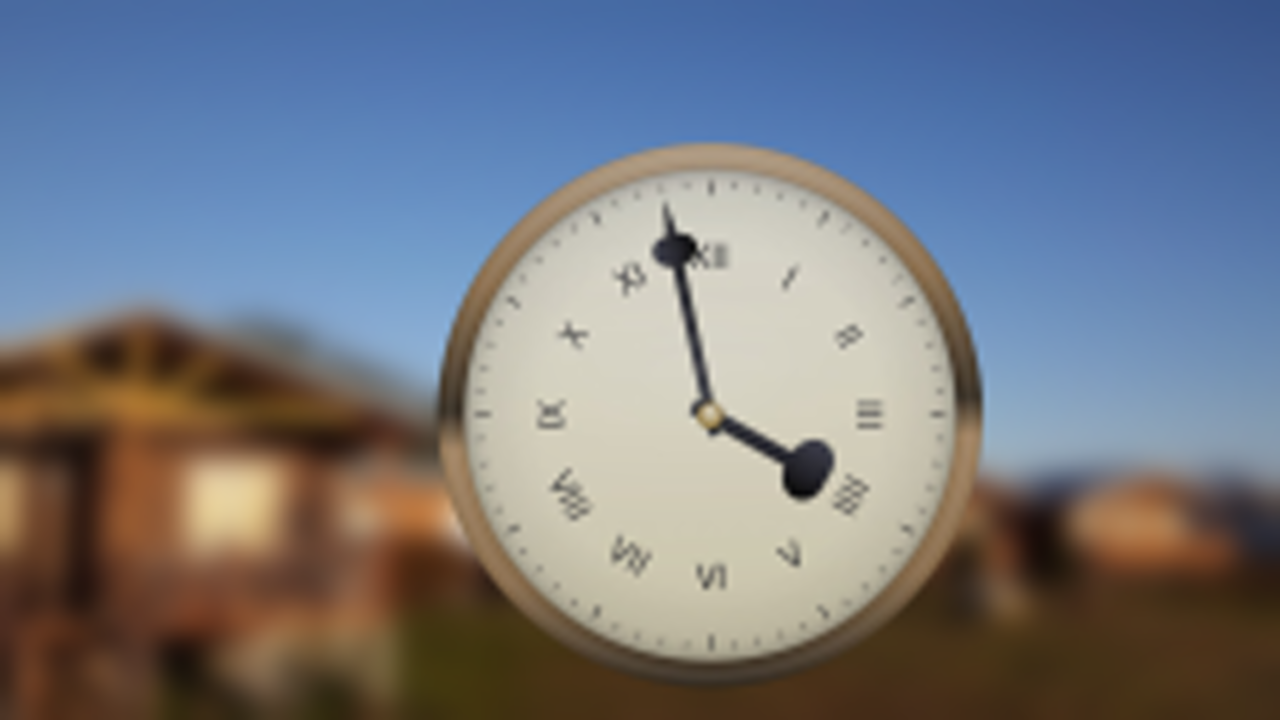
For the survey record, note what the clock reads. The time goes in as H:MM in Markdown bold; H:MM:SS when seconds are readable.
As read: **3:58**
